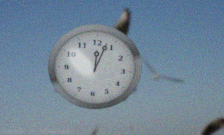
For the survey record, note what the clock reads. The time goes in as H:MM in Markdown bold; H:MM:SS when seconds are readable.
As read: **12:03**
